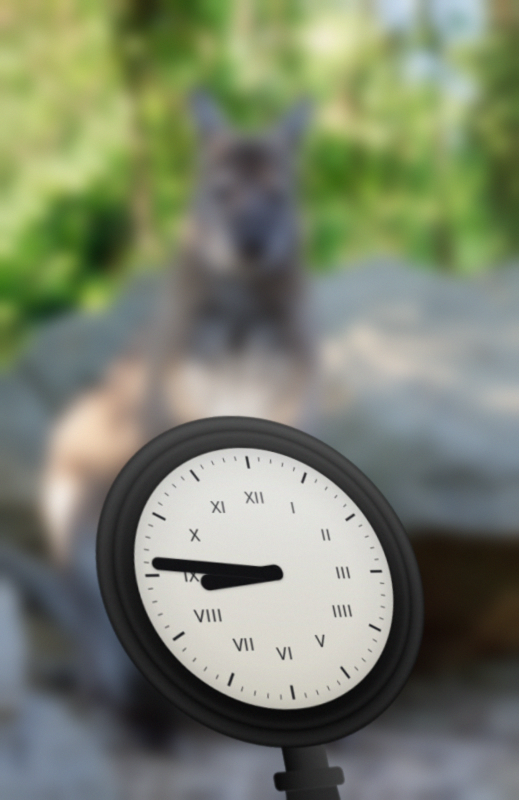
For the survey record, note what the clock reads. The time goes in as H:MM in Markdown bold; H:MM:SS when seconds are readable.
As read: **8:46**
